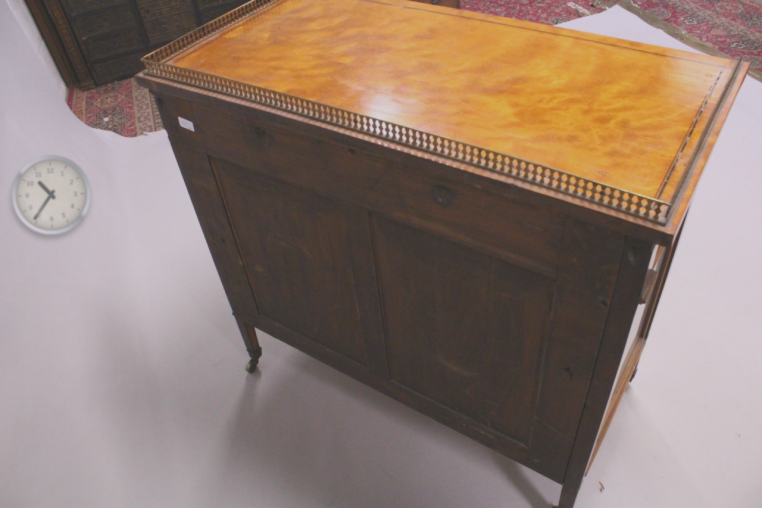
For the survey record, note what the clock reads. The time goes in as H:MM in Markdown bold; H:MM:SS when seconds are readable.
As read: **10:36**
